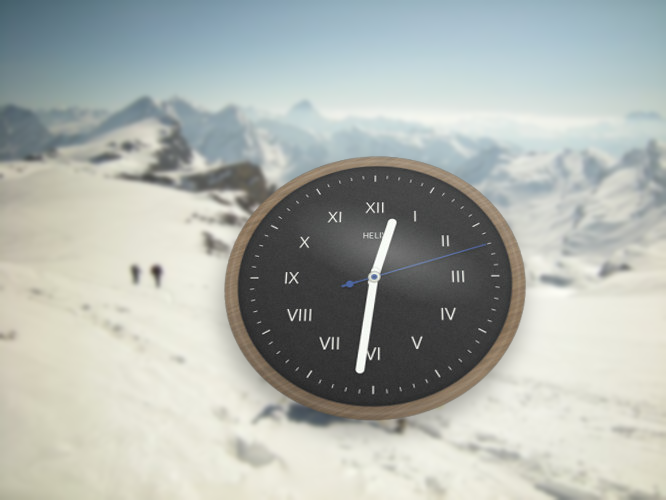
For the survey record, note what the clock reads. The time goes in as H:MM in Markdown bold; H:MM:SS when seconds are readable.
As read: **12:31:12**
